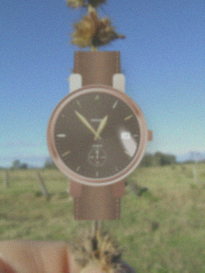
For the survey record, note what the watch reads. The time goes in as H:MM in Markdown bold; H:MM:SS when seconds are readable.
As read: **12:53**
